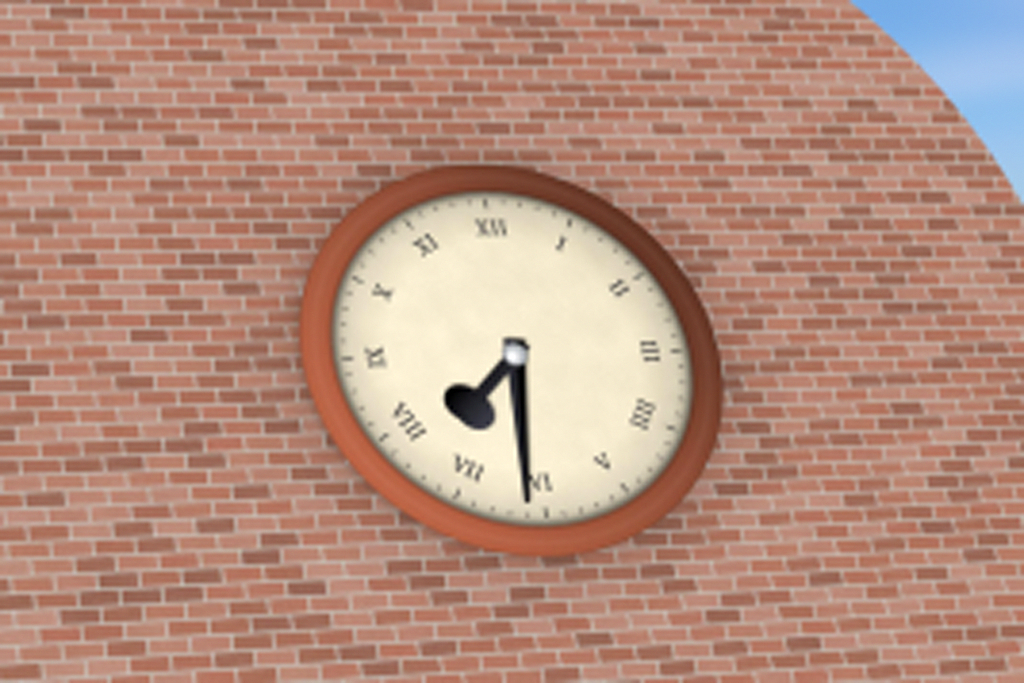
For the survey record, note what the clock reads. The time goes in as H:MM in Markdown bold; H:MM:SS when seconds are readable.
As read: **7:31**
